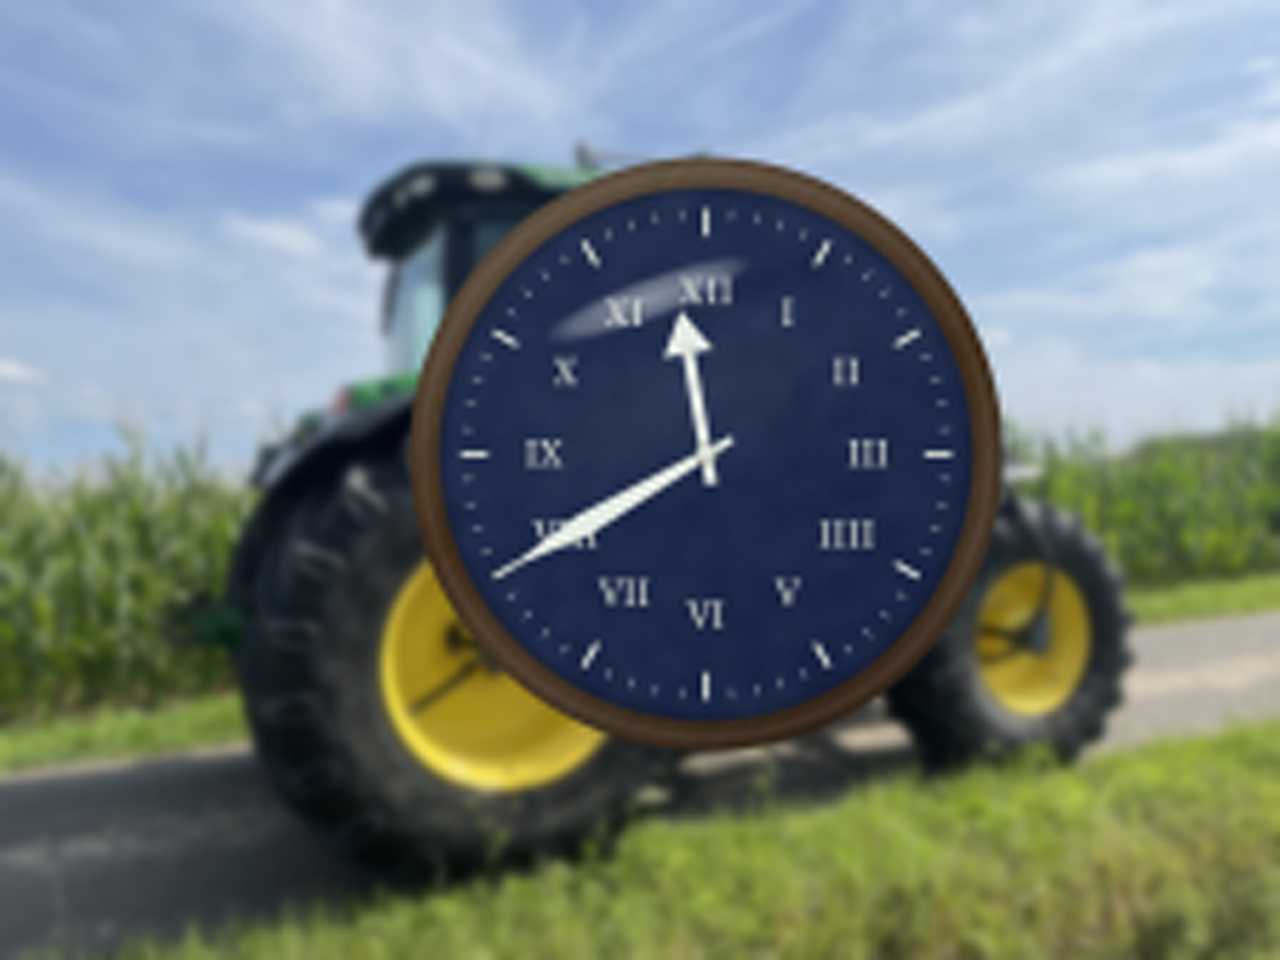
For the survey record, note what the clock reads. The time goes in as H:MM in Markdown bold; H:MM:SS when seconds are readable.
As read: **11:40**
